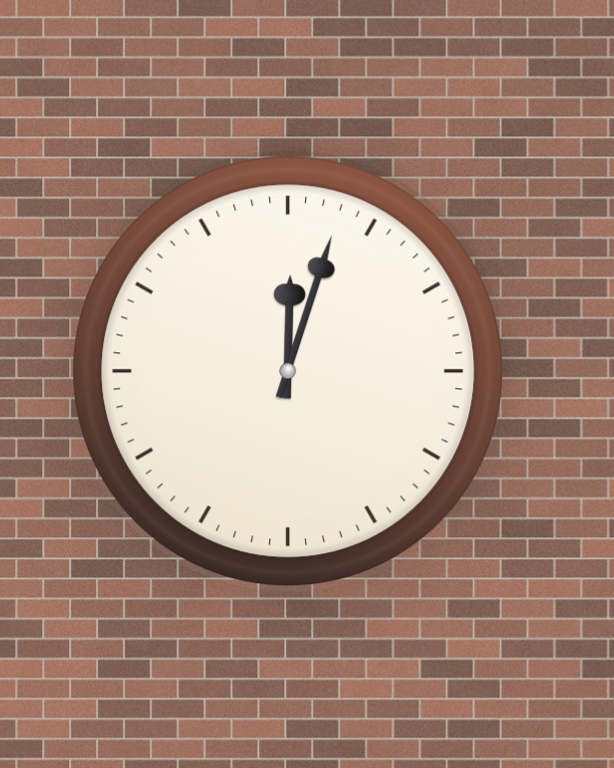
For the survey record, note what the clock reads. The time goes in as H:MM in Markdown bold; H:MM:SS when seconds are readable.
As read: **12:03**
